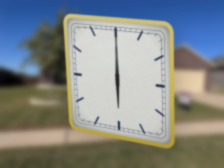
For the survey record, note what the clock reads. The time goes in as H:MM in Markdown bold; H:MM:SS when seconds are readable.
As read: **6:00**
